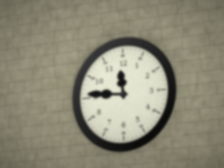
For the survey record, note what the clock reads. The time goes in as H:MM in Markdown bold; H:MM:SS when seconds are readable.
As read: **11:46**
